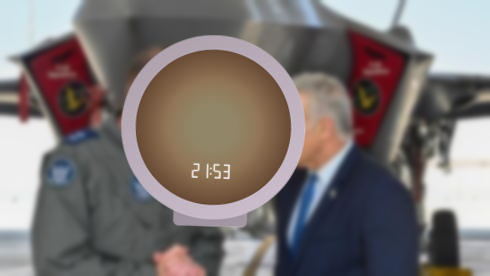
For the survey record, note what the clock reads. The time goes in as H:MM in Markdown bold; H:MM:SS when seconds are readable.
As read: **21:53**
